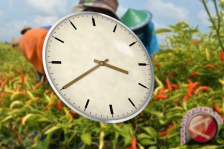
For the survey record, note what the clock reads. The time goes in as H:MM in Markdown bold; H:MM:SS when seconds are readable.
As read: **3:40**
